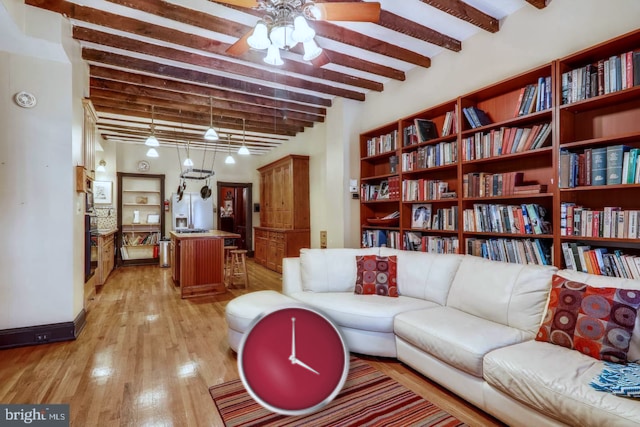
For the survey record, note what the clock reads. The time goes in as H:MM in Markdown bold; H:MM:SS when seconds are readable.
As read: **4:00**
